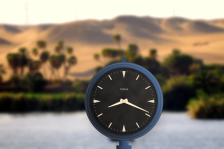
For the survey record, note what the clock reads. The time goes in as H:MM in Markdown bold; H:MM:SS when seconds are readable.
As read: **8:19**
